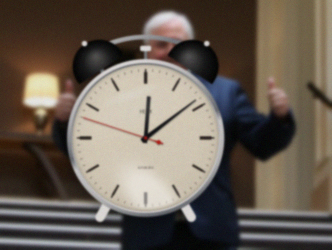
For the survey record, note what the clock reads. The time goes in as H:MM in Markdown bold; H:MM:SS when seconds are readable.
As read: **12:08:48**
